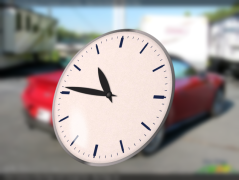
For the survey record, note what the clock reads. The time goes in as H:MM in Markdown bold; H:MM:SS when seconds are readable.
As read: **10:46**
